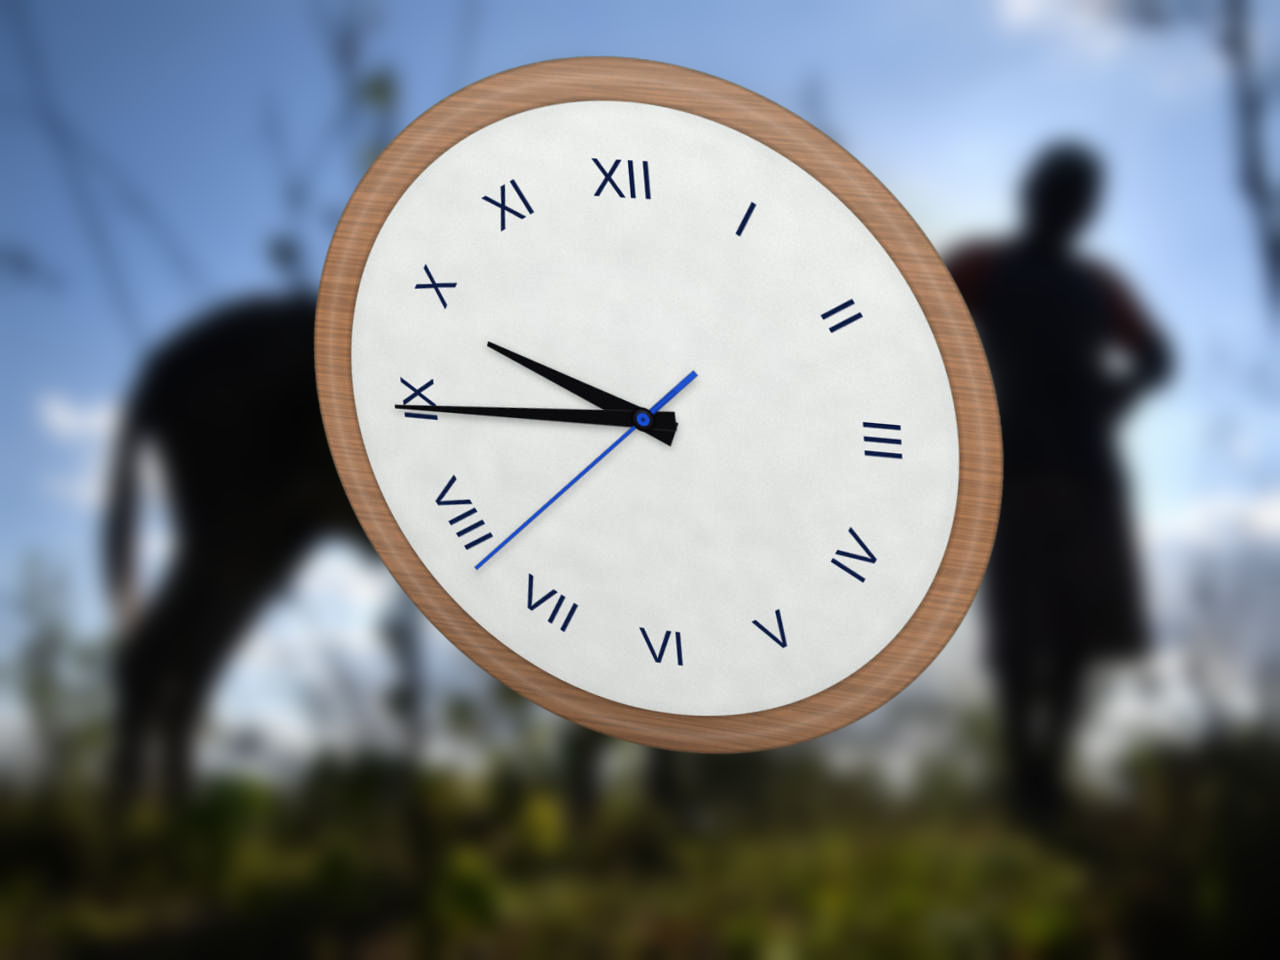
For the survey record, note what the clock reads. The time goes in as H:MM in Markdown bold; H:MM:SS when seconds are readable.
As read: **9:44:38**
